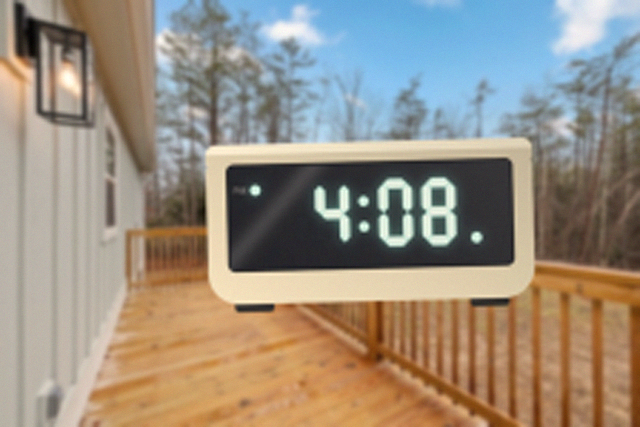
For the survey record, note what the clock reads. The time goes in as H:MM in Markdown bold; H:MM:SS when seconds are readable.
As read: **4:08**
